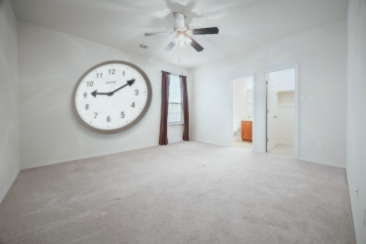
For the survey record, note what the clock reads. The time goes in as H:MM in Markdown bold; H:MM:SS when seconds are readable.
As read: **9:10**
